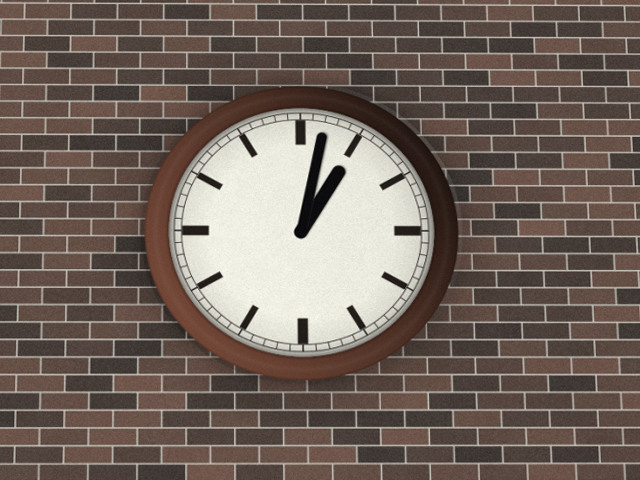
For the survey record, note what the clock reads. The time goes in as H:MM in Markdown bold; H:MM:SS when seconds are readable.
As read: **1:02**
